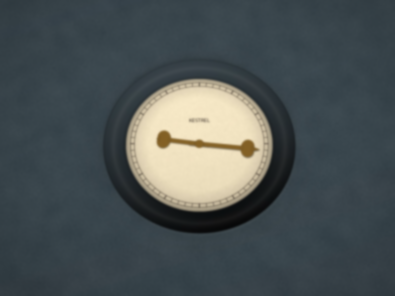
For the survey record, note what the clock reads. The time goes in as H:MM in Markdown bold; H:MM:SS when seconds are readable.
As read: **9:16**
